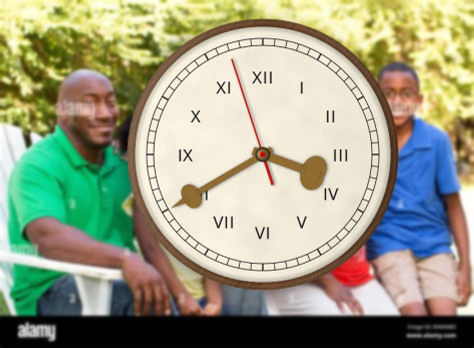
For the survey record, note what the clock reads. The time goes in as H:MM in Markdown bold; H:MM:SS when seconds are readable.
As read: **3:39:57**
